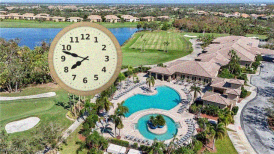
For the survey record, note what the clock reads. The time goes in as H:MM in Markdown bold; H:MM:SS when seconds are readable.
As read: **7:48**
